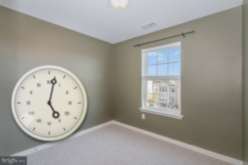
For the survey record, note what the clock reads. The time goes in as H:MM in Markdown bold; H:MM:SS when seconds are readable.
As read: **5:02**
